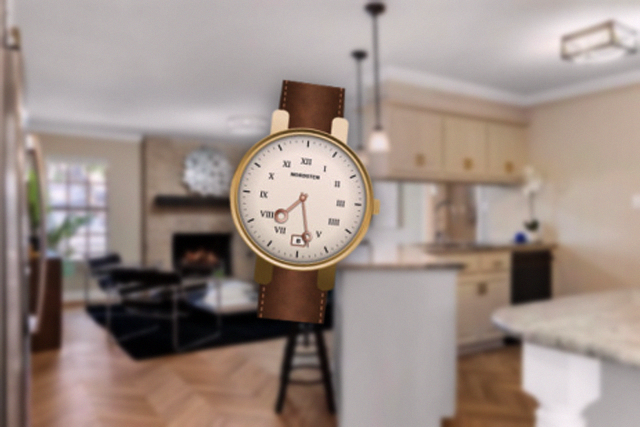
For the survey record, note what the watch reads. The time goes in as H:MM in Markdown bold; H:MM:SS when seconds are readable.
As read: **7:28**
